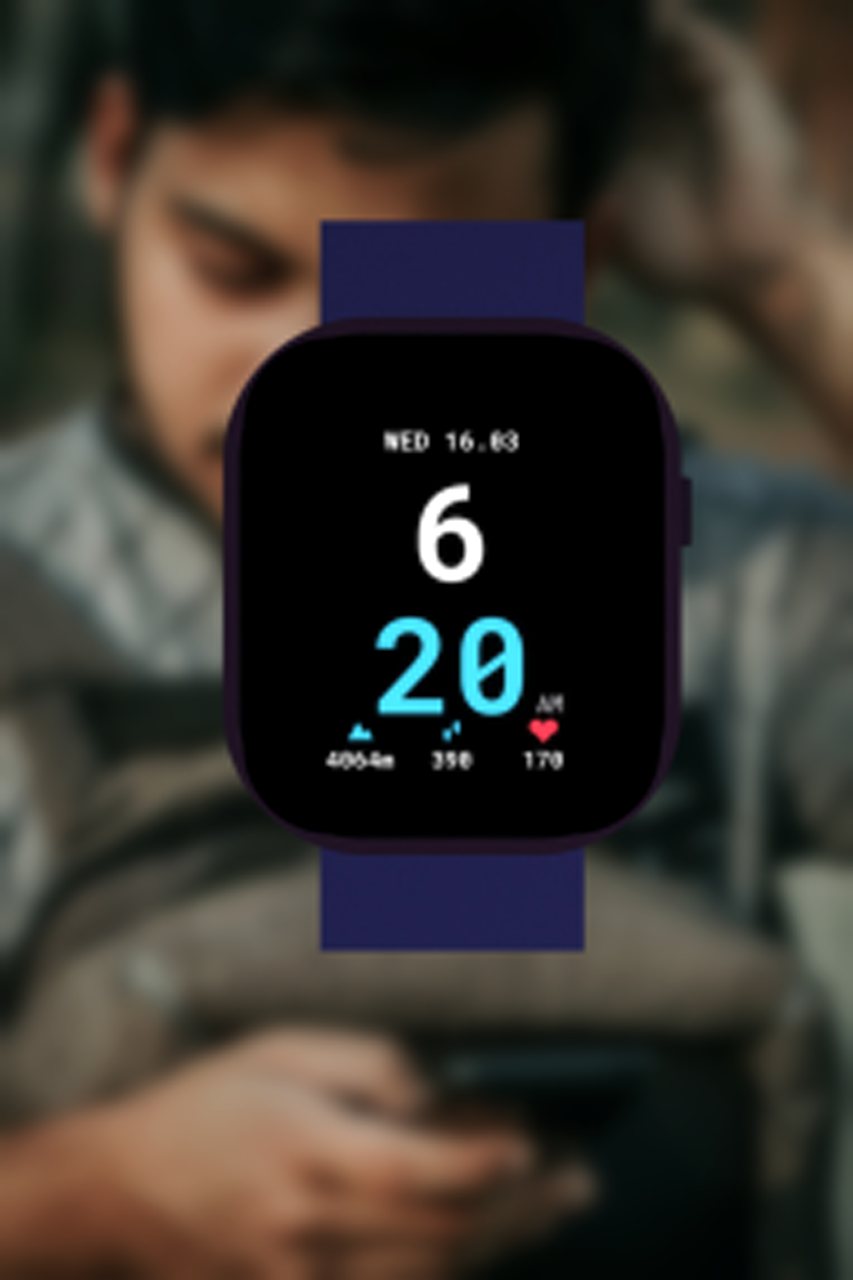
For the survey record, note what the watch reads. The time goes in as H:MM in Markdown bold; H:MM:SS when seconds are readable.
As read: **6:20**
